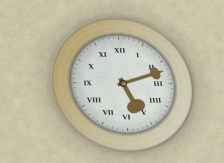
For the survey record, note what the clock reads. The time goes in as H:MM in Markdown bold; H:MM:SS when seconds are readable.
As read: **5:12**
